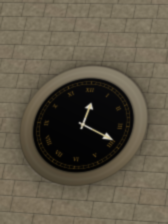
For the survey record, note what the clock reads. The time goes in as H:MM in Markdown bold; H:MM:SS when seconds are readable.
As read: **12:19**
